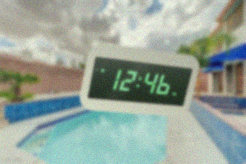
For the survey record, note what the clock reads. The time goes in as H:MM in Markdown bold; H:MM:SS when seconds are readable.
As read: **12:46**
